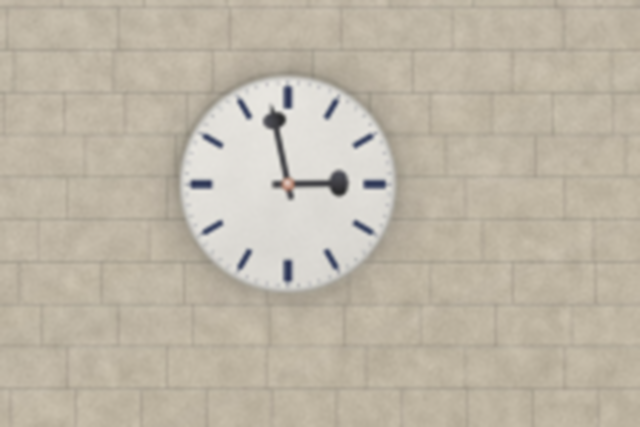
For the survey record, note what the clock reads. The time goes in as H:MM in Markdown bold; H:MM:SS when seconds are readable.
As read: **2:58**
